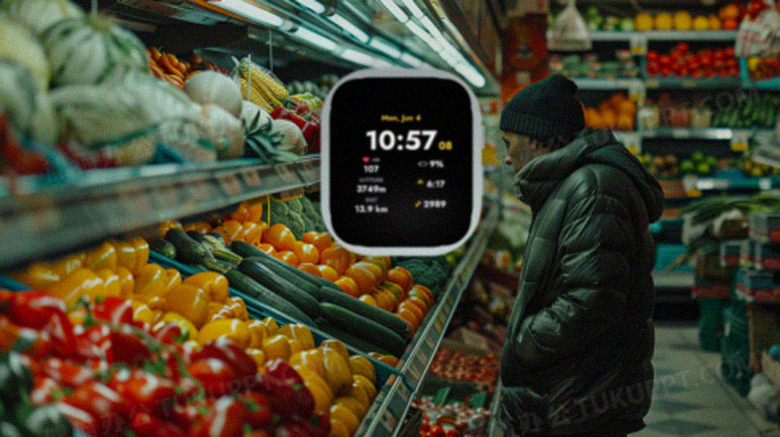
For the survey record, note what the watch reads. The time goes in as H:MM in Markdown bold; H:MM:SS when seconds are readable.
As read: **10:57**
